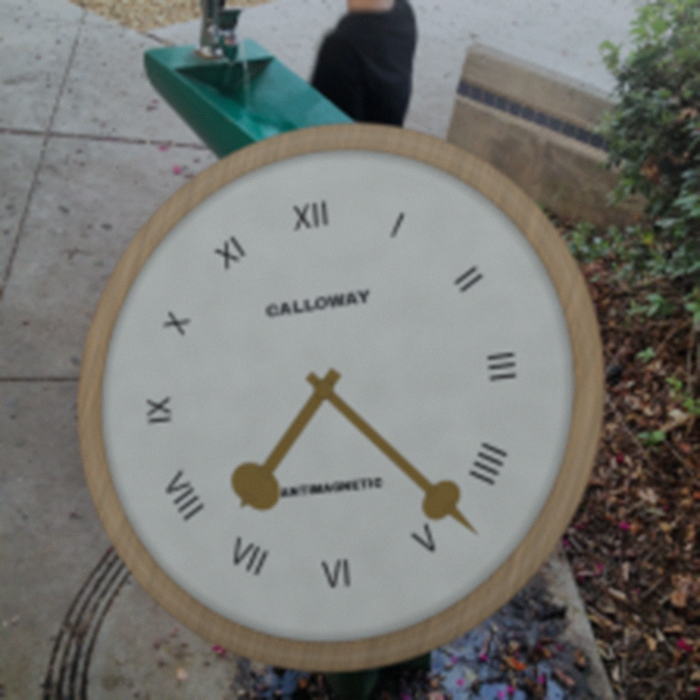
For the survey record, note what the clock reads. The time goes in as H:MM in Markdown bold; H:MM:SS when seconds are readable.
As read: **7:23**
